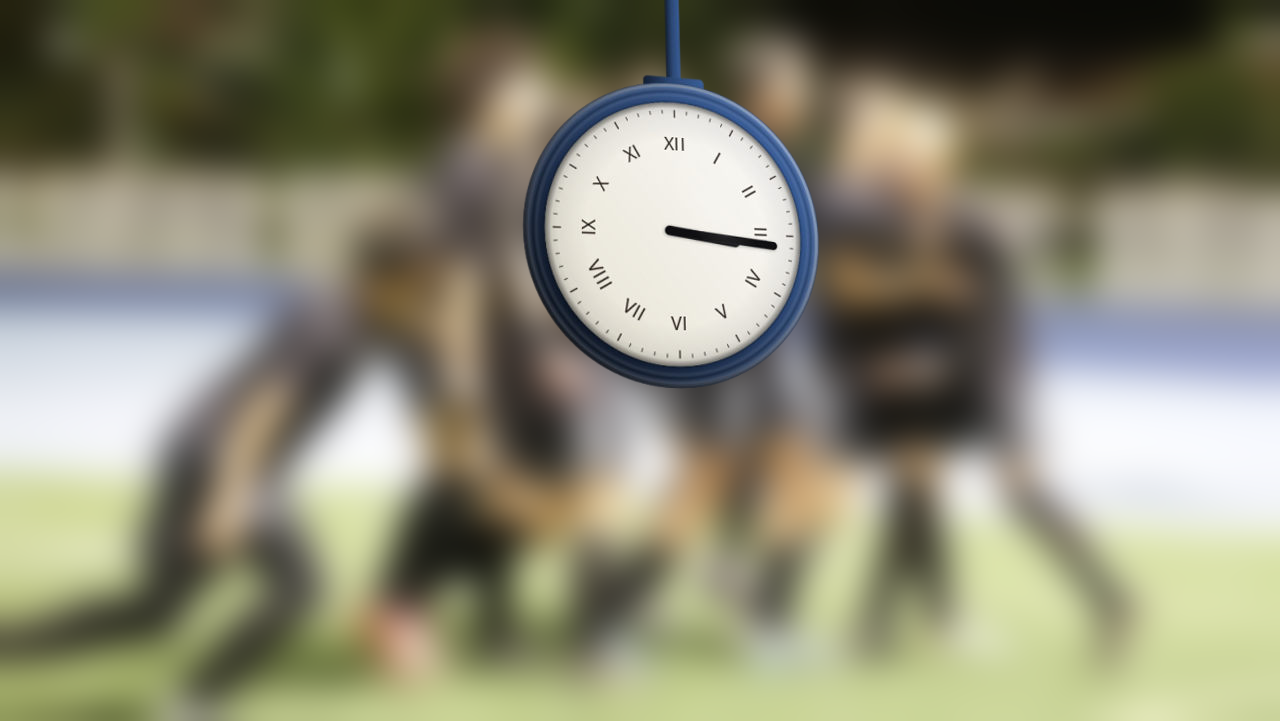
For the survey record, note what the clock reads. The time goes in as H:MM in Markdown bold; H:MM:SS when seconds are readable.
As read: **3:16**
